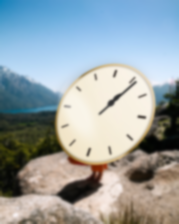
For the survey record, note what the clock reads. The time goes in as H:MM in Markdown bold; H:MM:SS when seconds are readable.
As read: **1:06**
